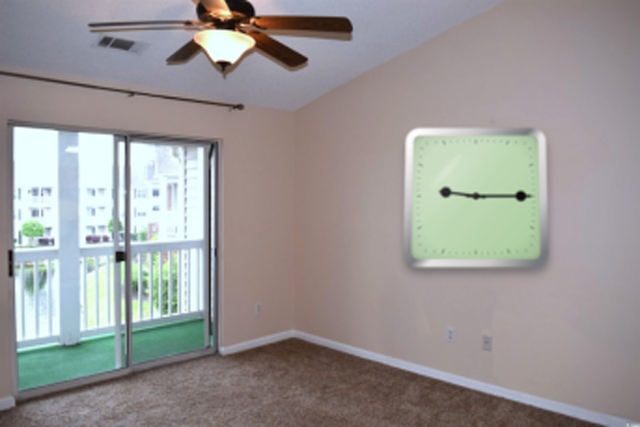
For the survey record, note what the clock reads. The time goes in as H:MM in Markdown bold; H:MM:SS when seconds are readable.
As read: **9:15**
